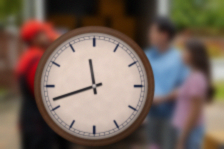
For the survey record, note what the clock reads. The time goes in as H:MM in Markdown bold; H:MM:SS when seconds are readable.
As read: **11:42**
